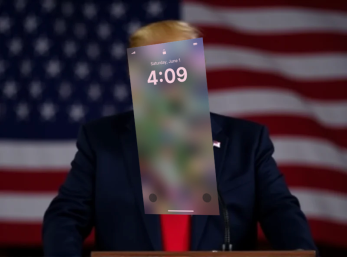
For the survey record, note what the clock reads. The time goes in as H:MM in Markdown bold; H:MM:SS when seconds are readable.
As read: **4:09**
